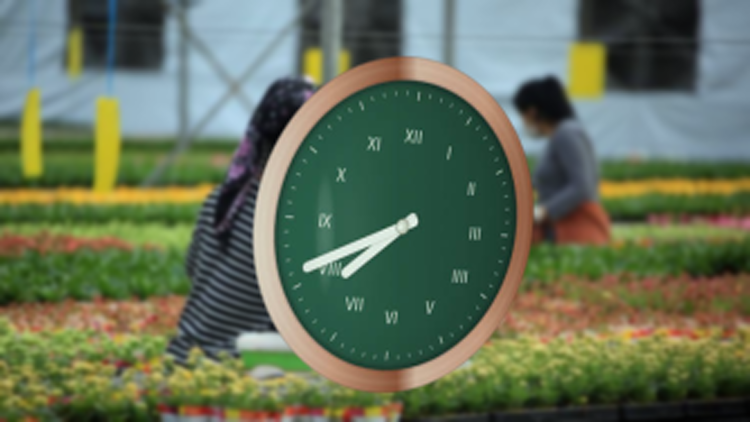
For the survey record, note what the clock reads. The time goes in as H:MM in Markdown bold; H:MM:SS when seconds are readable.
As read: **7:41**
